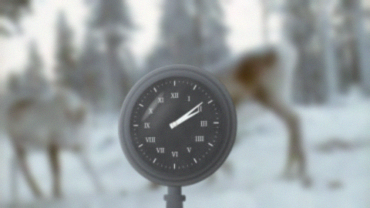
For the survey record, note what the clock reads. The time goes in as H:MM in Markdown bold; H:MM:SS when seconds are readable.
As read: **2:09**
